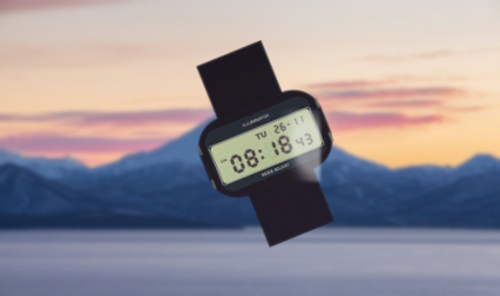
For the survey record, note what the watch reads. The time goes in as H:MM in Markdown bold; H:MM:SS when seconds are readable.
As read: **8:18:43**
